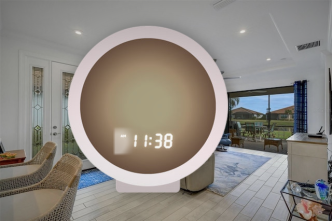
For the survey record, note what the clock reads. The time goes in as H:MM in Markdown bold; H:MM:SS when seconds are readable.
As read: **11:38**
